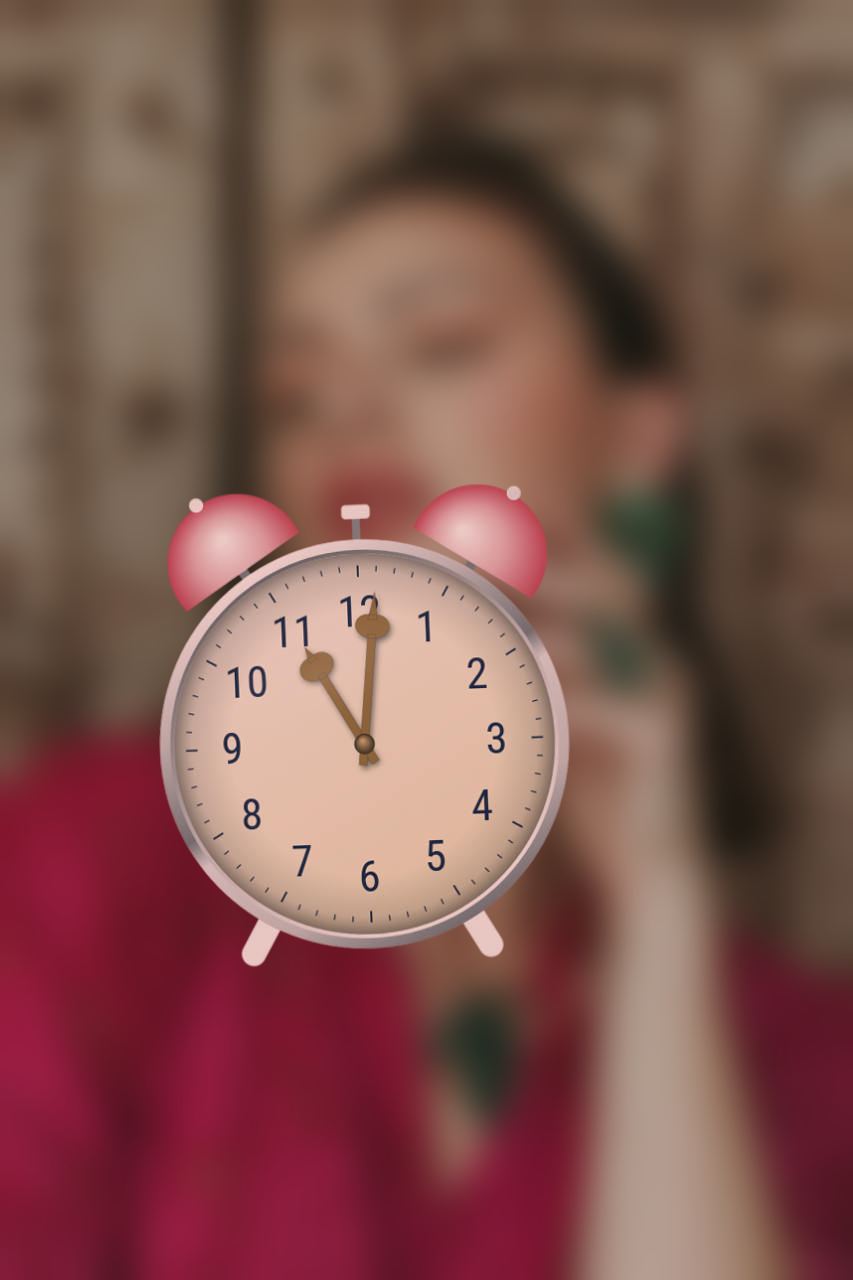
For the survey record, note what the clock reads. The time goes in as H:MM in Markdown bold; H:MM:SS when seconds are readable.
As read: **11:01**
